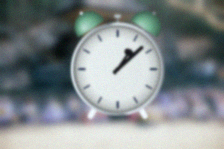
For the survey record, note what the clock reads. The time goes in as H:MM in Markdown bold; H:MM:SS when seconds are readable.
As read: **1:08**
